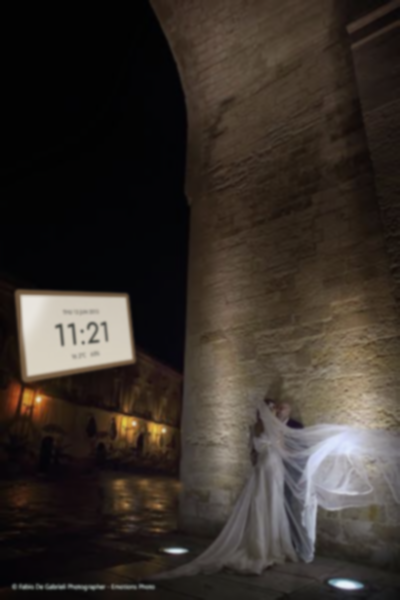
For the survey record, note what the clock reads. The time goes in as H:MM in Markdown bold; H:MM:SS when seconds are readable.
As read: **11:21**
